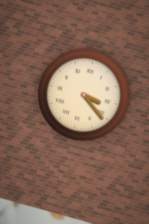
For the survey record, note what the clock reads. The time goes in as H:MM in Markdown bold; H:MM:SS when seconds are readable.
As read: **3:21**
